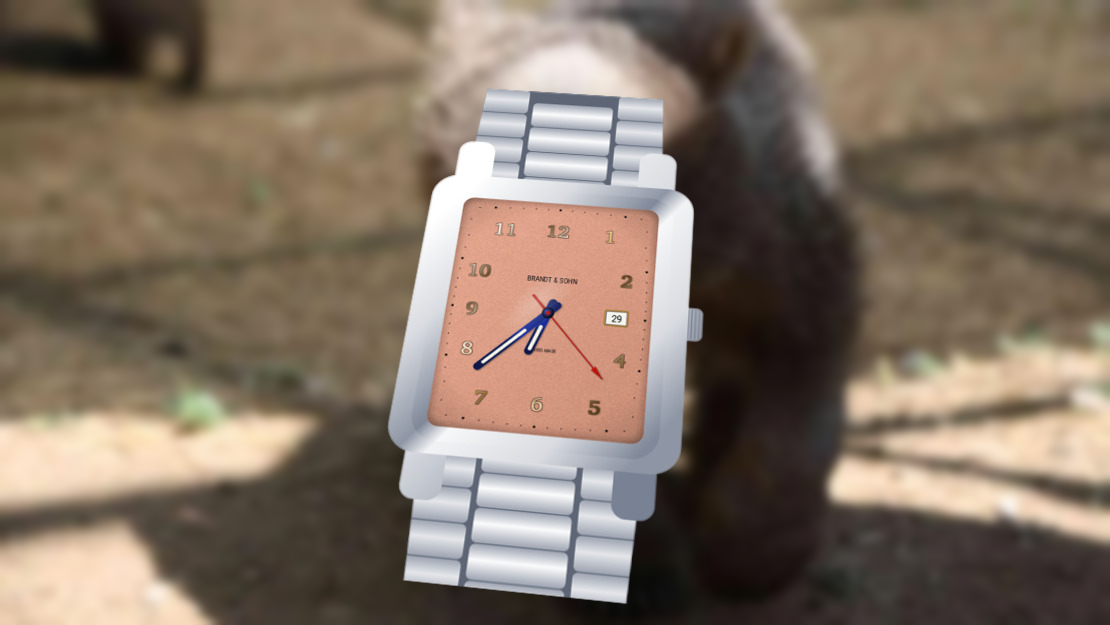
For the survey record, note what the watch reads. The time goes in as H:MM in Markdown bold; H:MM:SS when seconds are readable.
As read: **6:37:23**
